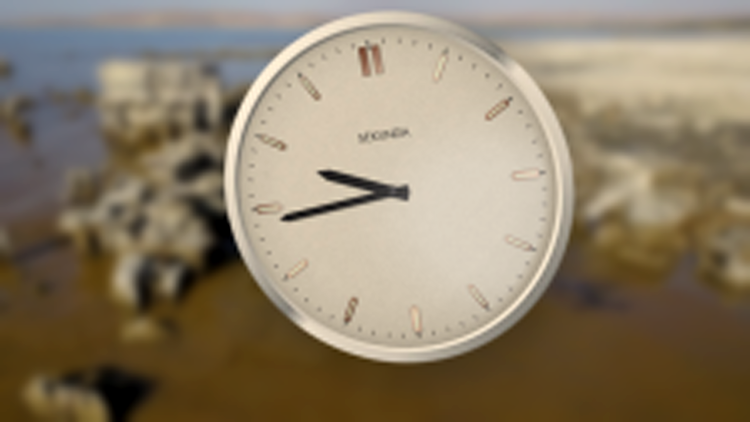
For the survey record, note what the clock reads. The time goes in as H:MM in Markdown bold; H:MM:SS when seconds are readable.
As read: **9:44**
